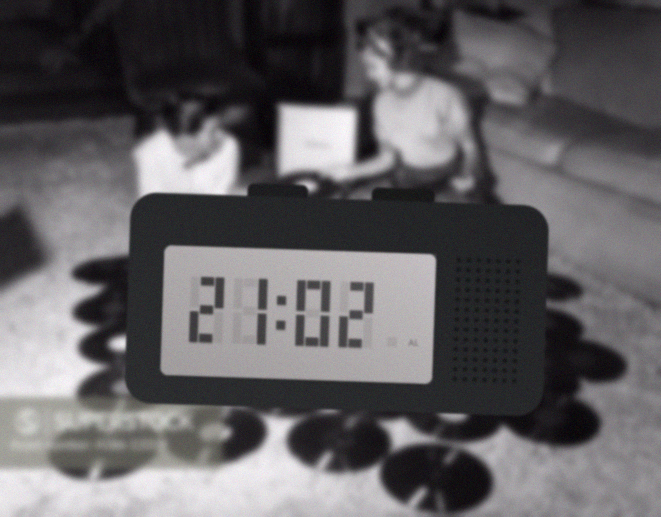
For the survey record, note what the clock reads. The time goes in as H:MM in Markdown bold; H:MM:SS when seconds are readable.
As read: **21:02**
